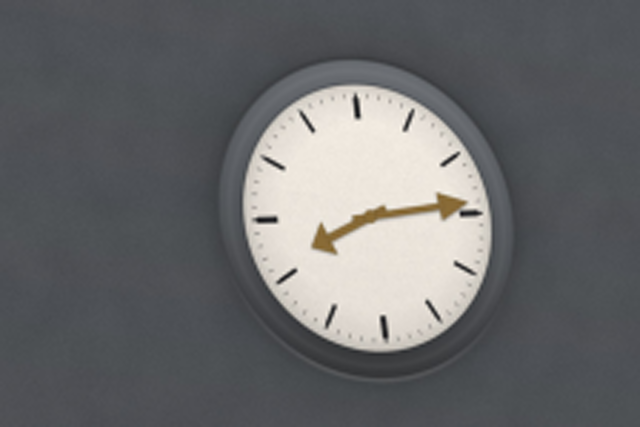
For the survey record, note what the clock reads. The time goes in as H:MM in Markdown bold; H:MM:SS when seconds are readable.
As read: **8:14**
